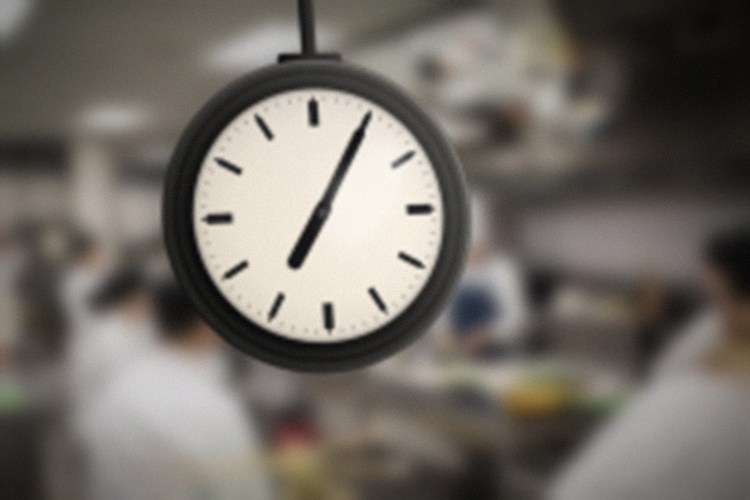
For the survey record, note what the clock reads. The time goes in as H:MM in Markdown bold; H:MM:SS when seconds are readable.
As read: **7:05**
